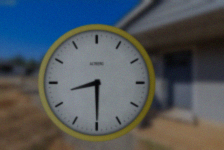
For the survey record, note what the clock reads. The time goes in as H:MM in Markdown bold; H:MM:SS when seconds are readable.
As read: **8:30**
